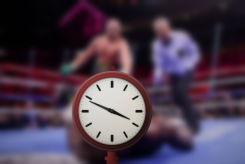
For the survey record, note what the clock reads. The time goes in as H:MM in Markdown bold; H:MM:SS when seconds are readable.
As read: **3:49**
